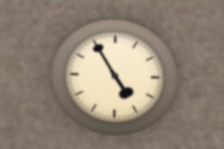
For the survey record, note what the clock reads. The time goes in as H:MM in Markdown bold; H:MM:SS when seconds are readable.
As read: **4:55**
